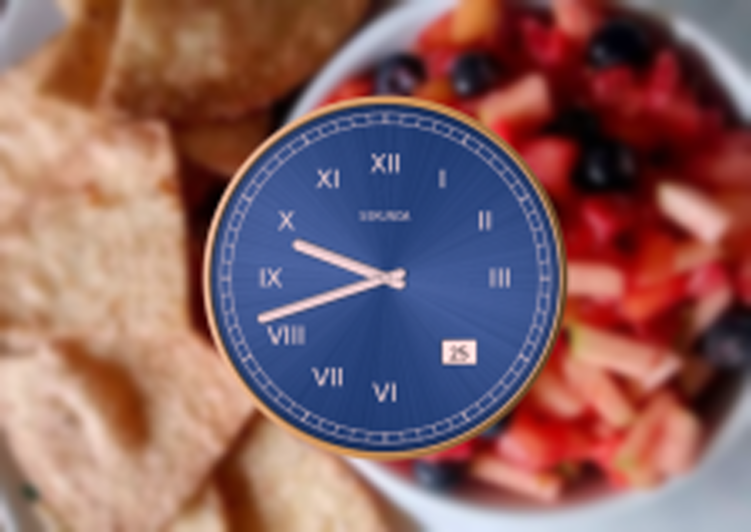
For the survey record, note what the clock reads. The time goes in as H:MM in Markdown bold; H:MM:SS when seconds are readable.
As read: **9:42**
